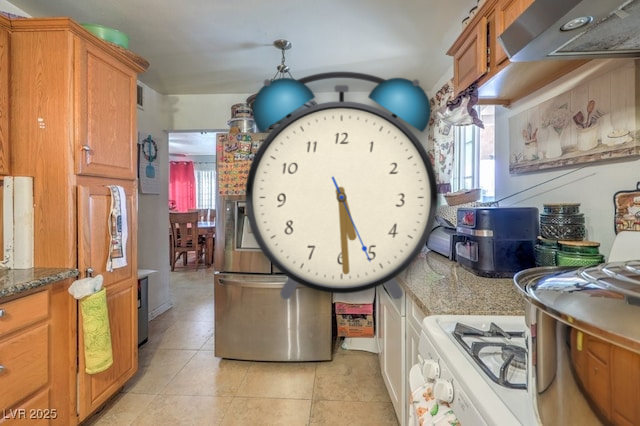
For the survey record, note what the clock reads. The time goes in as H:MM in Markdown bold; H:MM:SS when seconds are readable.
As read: **5:29:26**
